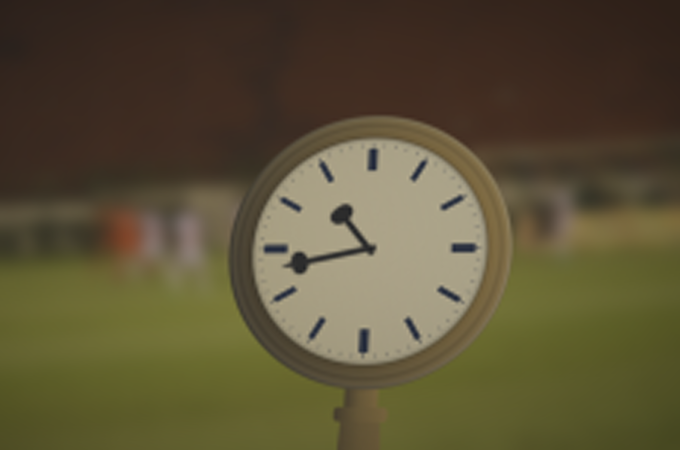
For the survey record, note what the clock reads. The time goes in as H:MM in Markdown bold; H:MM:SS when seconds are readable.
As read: **10:43**
